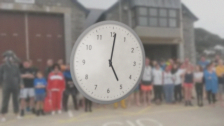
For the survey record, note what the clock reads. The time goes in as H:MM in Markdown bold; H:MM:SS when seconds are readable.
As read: **5:01**
